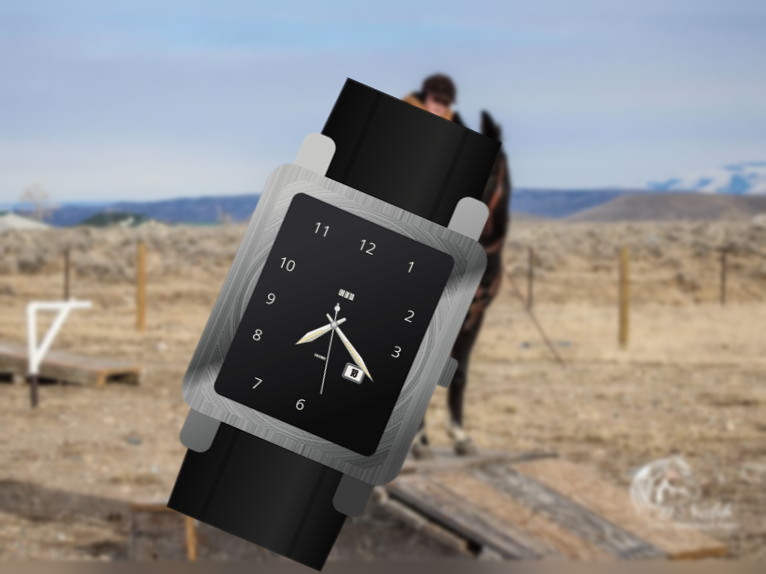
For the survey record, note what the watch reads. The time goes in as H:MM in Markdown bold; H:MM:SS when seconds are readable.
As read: **7:20:28**
